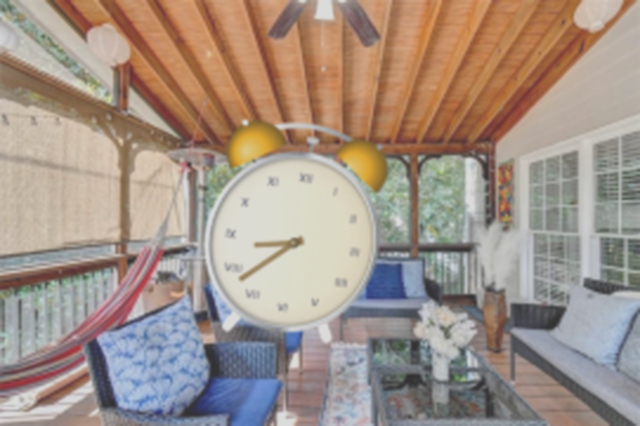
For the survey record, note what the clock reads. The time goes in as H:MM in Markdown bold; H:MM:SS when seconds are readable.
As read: **8:38**
